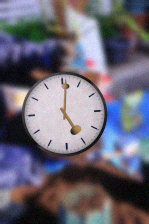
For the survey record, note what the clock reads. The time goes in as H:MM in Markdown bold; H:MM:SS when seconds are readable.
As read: **5:01**
